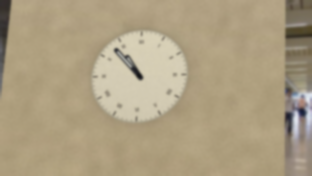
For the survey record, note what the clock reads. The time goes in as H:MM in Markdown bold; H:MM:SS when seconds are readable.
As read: **10:53**
